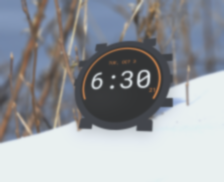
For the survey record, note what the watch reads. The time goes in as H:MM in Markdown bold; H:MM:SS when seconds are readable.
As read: **6:30**
